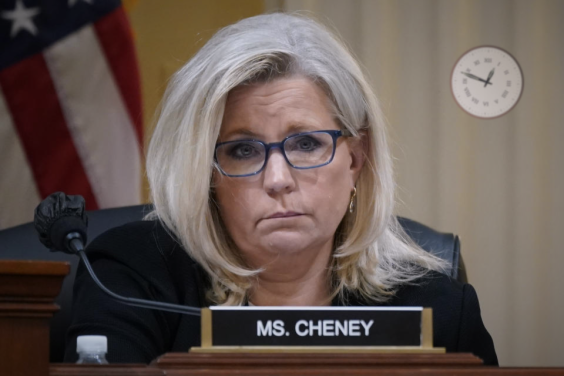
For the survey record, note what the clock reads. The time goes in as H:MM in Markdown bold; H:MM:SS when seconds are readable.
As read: **12:48**
